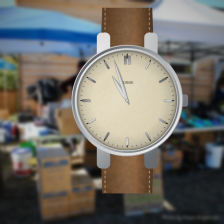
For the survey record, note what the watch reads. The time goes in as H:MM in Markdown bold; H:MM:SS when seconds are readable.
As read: **10:57**
